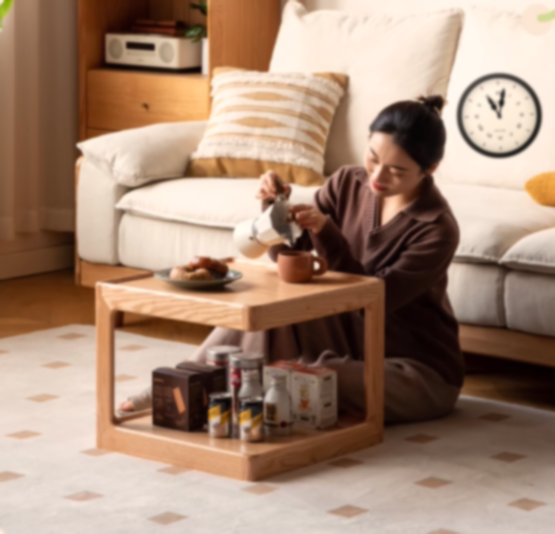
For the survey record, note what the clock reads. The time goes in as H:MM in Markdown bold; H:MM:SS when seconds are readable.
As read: **11:02**
